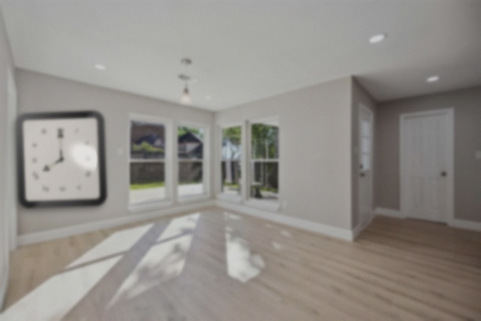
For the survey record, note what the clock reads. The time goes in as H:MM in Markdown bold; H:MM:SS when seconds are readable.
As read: **8:00**
